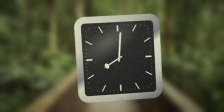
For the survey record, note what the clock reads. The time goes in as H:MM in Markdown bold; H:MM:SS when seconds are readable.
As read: **8:01**
